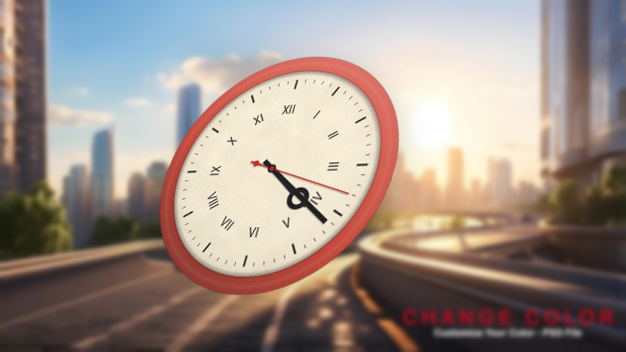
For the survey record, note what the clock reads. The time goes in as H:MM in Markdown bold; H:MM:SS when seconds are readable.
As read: **4:21:18**
